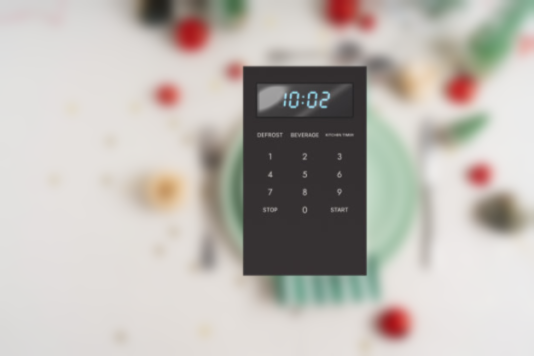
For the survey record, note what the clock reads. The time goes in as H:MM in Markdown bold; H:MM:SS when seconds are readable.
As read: **10:02**
